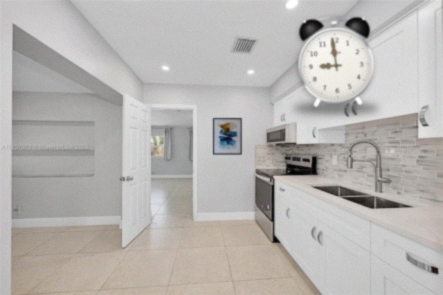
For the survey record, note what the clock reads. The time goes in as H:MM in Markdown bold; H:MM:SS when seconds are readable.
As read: **8:59**
